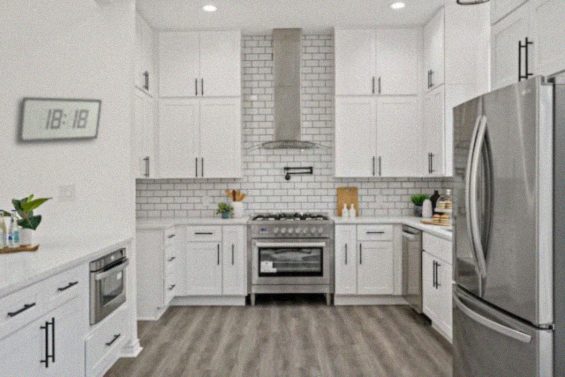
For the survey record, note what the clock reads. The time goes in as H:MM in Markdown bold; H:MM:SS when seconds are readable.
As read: **18:18**
